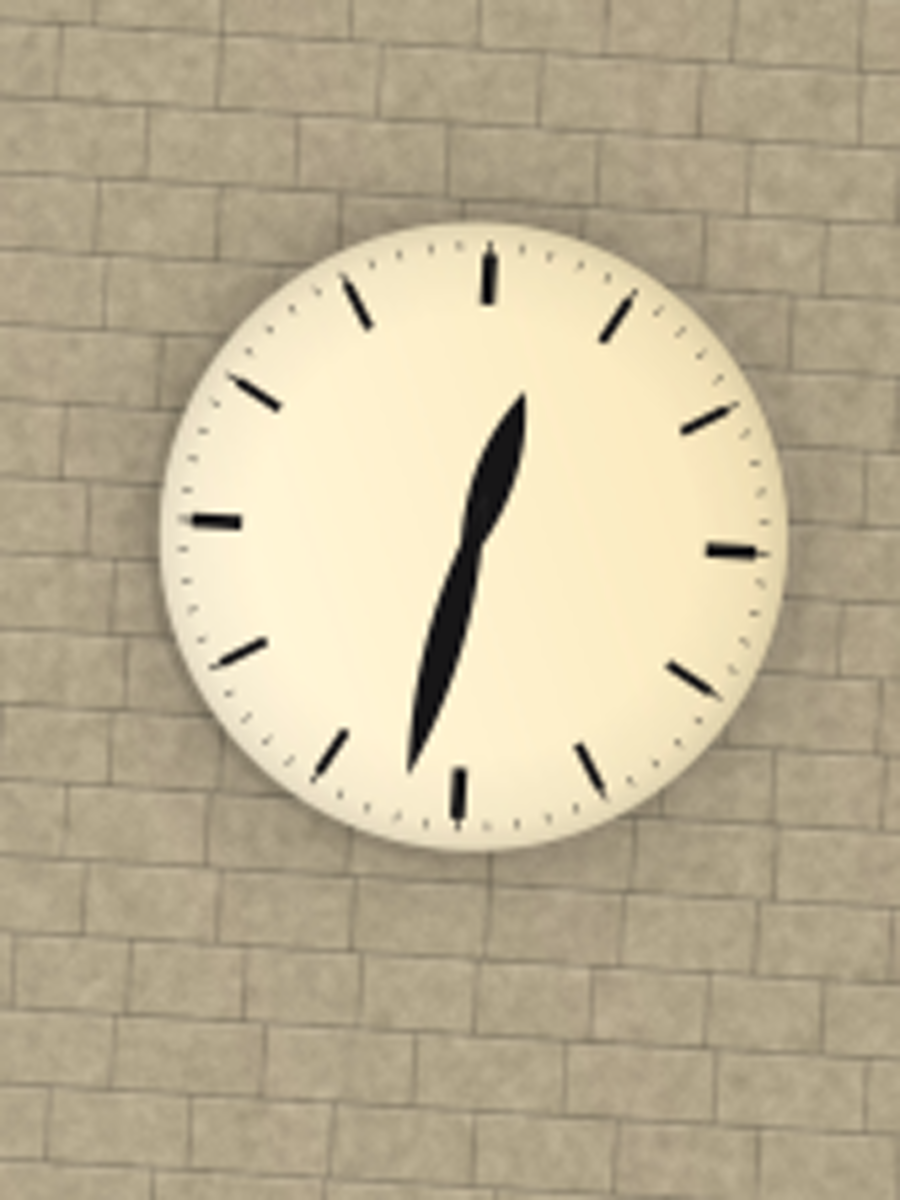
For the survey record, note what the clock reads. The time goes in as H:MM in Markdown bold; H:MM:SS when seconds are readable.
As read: **12:32**
